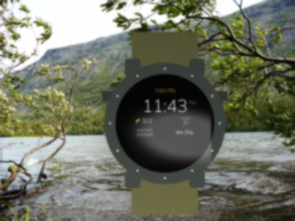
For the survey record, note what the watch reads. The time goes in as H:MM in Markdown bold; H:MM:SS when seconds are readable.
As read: **11:43**
